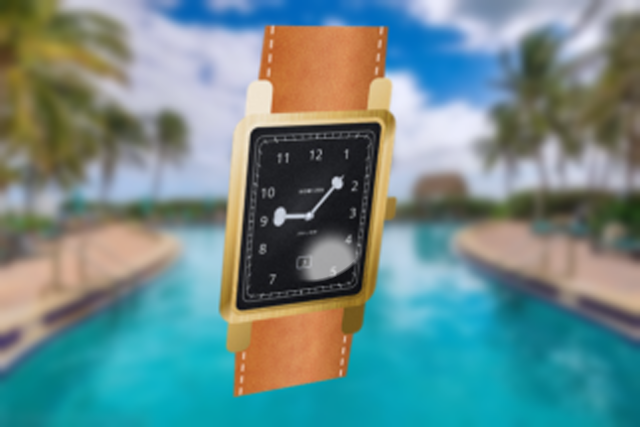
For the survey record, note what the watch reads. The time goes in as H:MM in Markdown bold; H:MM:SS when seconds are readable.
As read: **9:07**
